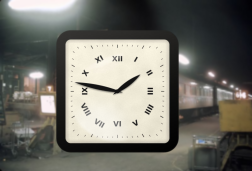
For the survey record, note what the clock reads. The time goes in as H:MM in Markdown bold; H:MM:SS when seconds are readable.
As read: **1:47**
